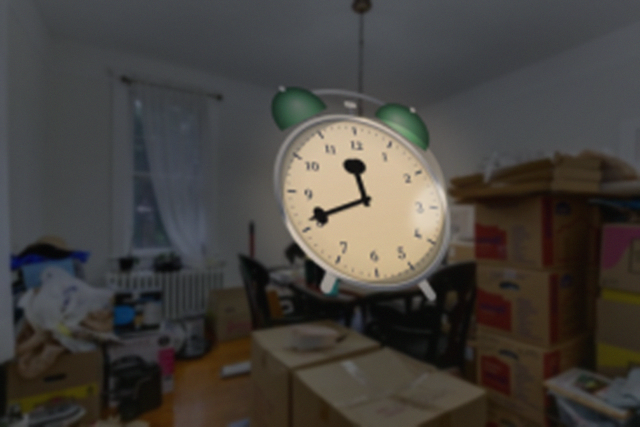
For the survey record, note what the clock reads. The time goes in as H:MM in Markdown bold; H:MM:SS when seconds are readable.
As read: **11:41**
